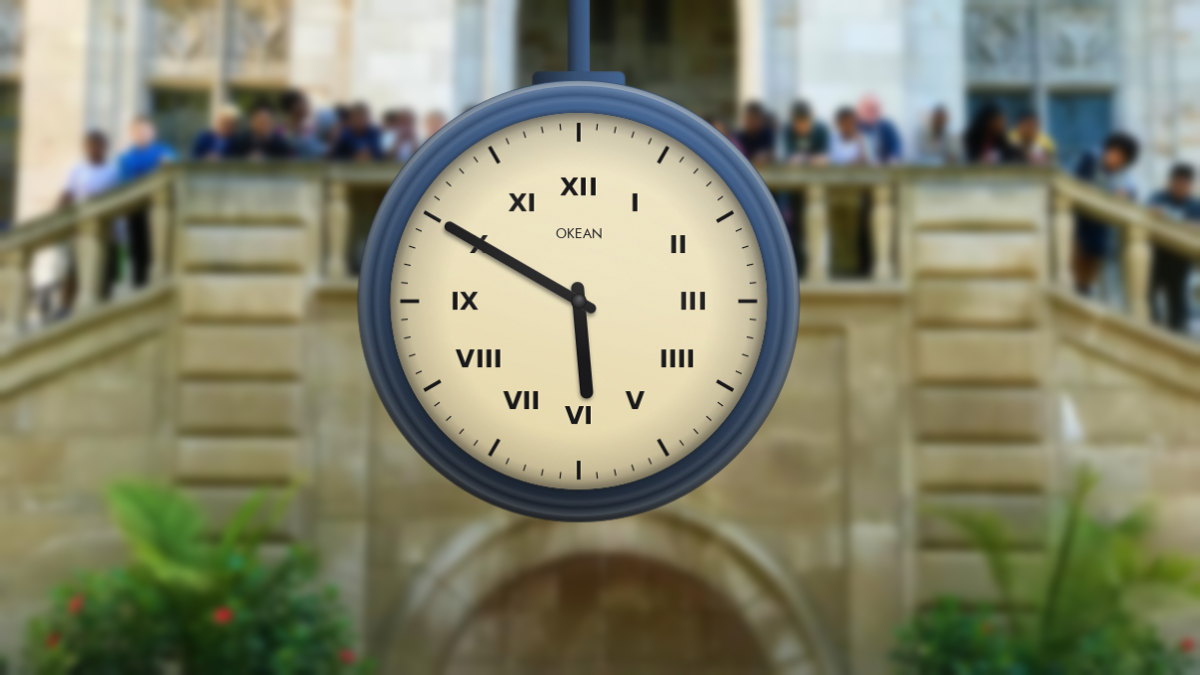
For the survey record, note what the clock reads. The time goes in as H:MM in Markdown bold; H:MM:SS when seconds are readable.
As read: **5:50**
